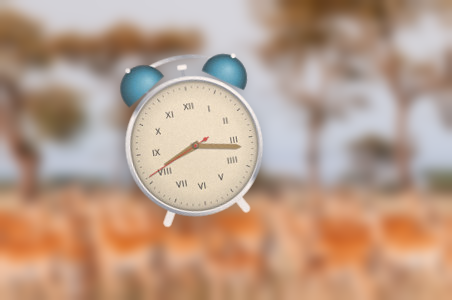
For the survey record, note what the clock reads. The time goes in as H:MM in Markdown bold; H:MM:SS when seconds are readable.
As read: **8:16:41**
